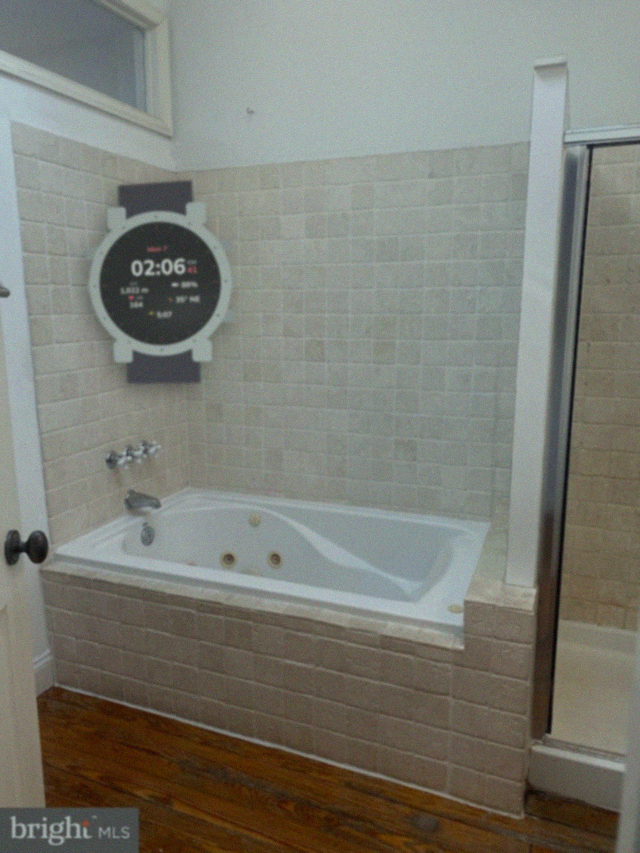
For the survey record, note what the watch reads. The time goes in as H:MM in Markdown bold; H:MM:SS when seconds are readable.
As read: **2:06**
